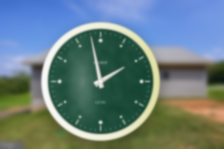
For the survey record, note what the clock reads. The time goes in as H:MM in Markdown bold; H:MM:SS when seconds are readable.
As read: **1:58**
